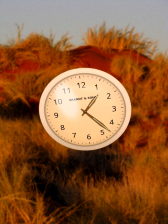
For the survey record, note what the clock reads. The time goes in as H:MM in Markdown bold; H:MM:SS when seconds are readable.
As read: **1:23**
